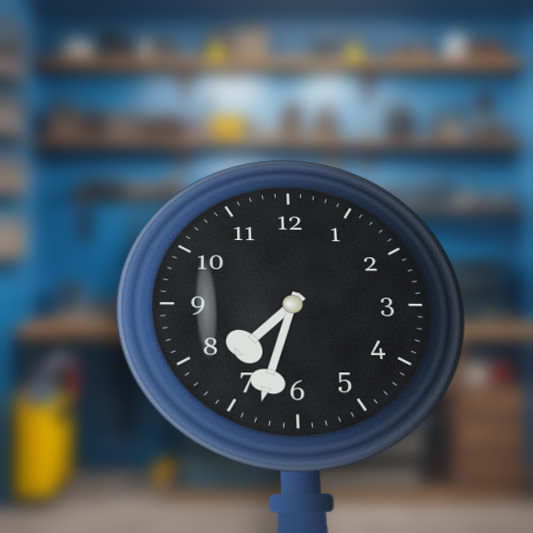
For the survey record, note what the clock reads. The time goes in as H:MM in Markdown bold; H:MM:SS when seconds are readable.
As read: **7:33**
